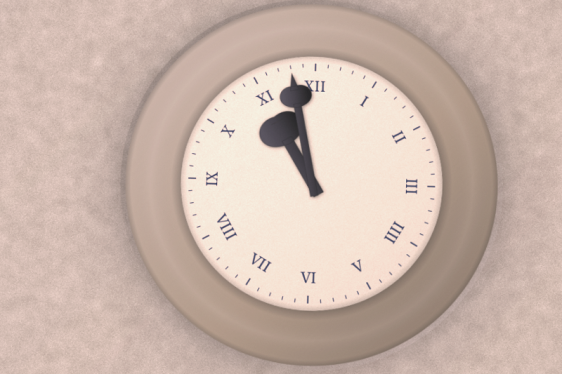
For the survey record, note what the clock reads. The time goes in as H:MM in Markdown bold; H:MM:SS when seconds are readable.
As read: **10:58**
